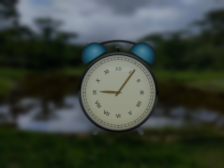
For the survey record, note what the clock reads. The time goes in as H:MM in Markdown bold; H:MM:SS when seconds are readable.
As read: **9:06**
